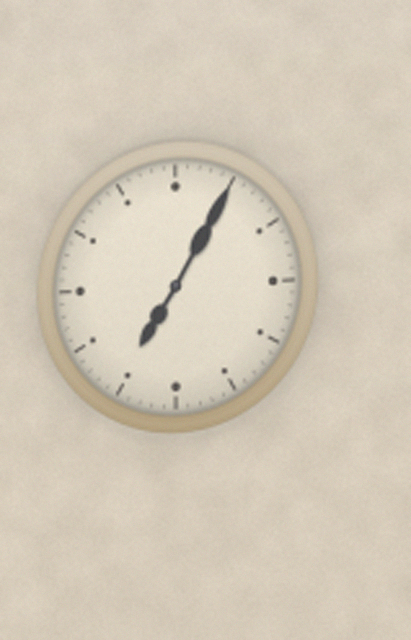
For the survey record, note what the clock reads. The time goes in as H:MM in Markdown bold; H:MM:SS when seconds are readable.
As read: **7:05**
